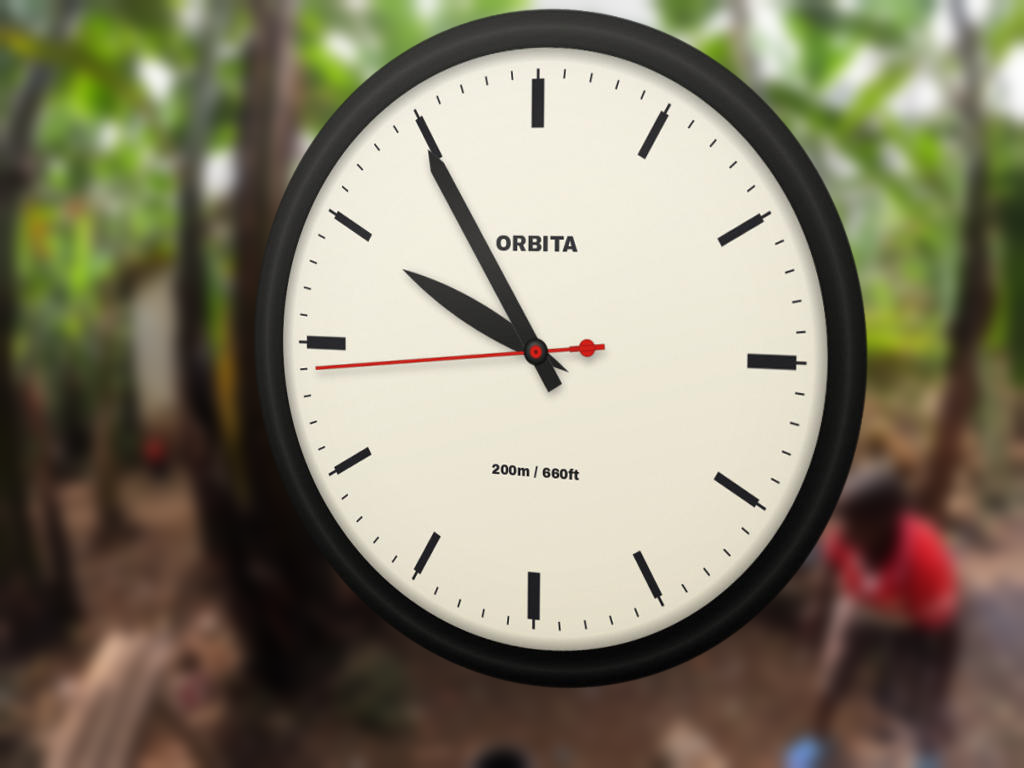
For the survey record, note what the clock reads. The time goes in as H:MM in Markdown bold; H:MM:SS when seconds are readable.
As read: **9:54:44**
